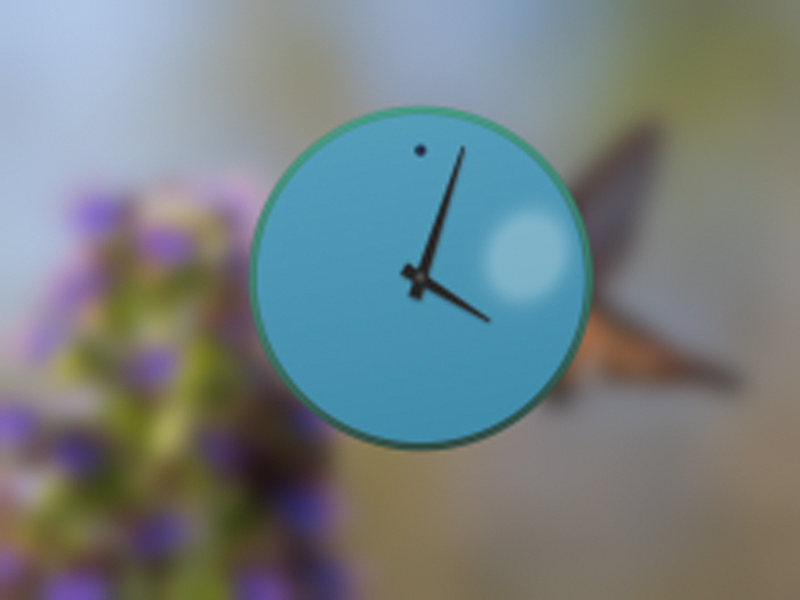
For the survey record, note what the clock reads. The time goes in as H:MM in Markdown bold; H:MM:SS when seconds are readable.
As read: **4:03**
